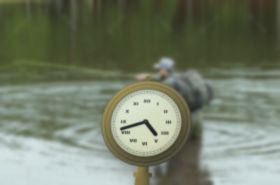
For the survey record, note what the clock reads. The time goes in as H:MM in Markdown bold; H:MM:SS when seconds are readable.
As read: **4:42**
